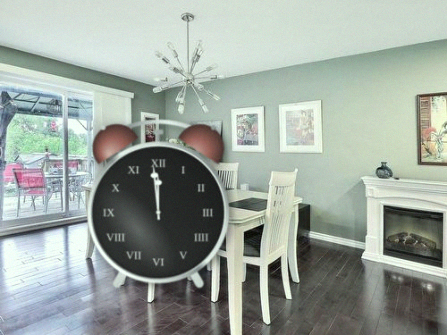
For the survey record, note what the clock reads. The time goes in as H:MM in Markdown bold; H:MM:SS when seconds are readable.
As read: **11:59**
